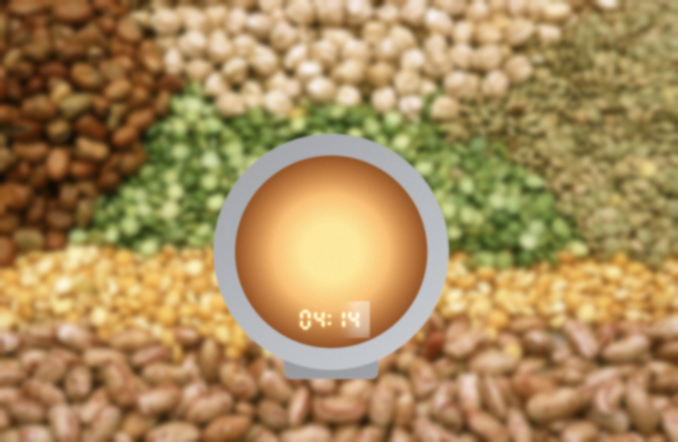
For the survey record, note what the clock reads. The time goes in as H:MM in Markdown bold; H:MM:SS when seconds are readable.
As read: **4:14**
